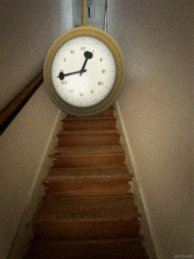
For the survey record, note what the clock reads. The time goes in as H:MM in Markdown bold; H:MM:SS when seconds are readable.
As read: **12:43**
